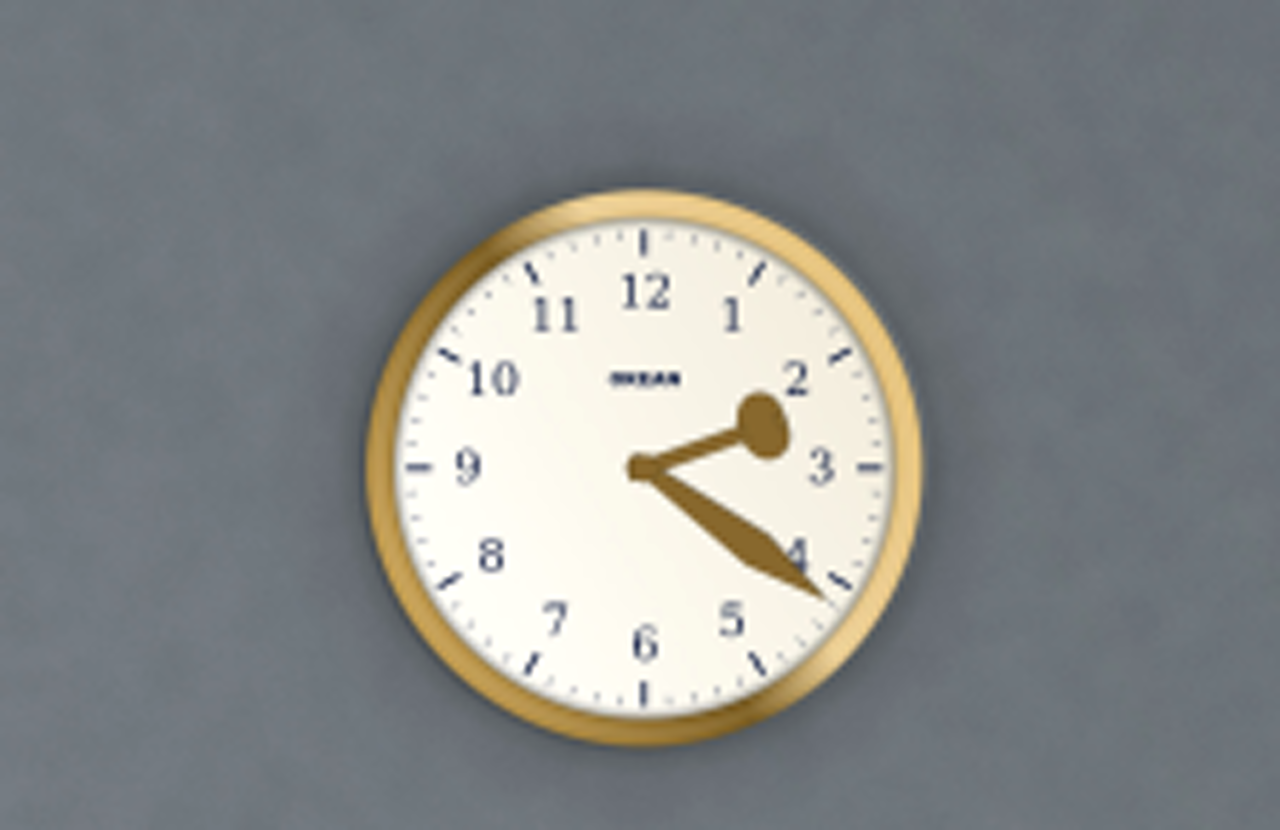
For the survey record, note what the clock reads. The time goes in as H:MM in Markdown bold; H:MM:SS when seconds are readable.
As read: **2:21**
